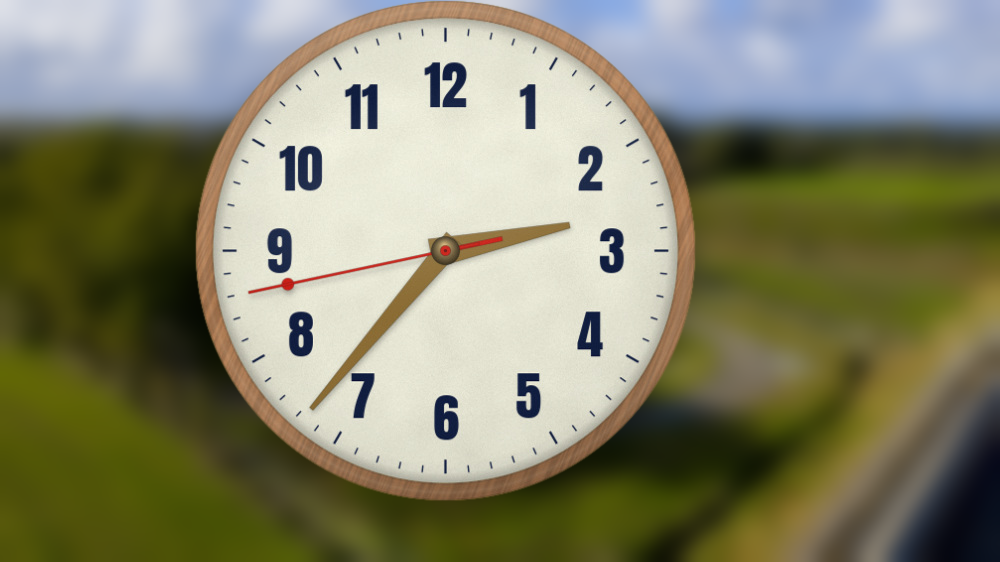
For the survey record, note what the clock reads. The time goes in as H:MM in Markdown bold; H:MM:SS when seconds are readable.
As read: **2:36:43**
